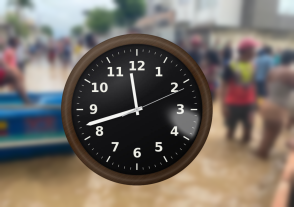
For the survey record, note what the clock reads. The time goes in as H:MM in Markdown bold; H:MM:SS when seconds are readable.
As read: **11:42:11**
